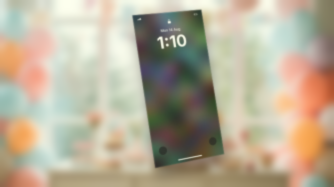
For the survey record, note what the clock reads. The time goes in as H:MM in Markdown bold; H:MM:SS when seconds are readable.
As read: **1:10**
